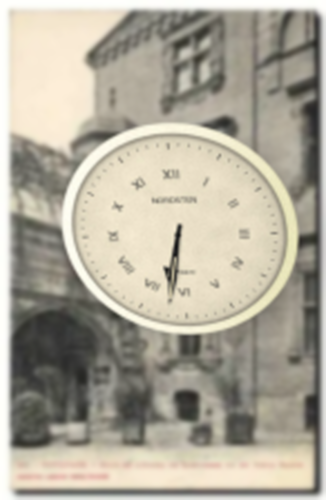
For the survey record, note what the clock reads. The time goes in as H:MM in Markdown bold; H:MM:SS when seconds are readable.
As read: **6:32**
